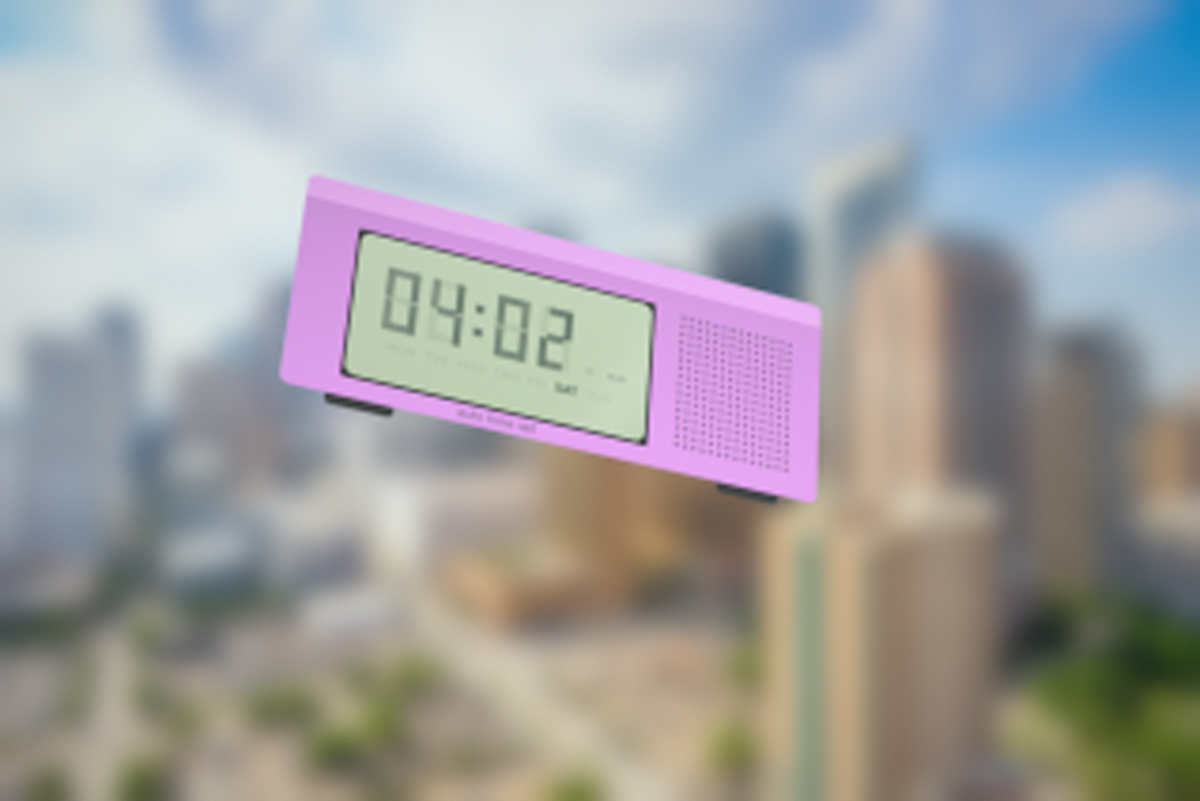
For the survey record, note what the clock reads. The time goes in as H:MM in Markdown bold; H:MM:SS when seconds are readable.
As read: **4:02**
